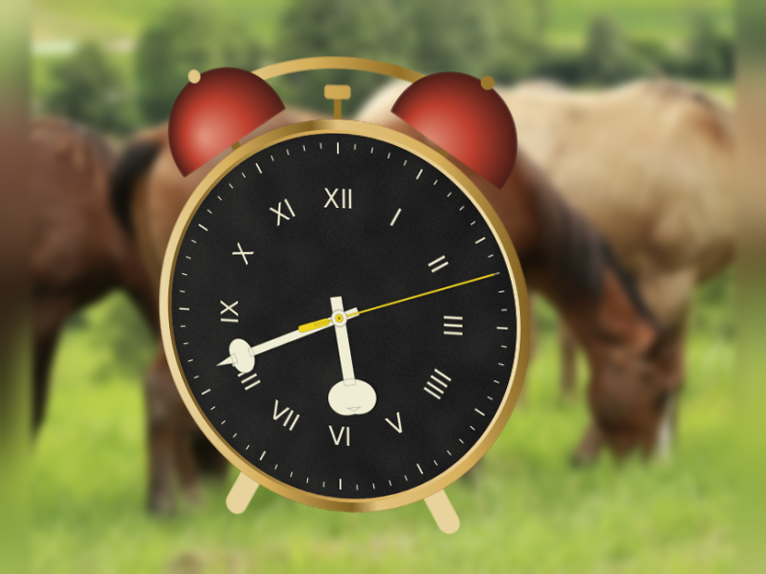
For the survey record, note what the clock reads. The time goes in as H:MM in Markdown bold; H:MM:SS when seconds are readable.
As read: **5:41:12**
